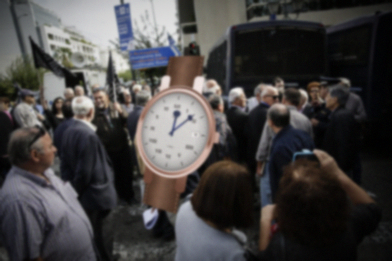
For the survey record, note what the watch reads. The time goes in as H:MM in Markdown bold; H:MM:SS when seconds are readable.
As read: **12:08**
